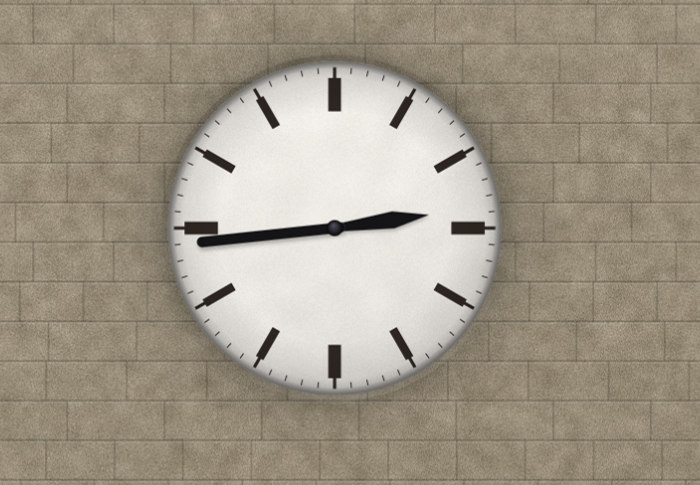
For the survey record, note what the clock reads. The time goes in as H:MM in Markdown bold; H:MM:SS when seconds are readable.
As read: **2:44**
